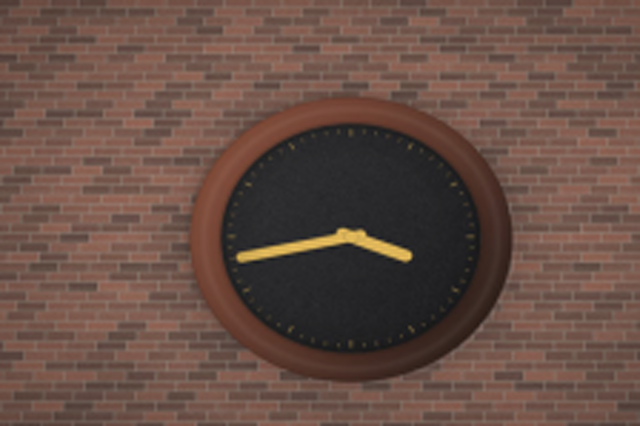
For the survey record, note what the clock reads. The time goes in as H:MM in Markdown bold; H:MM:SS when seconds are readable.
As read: **3:43**
